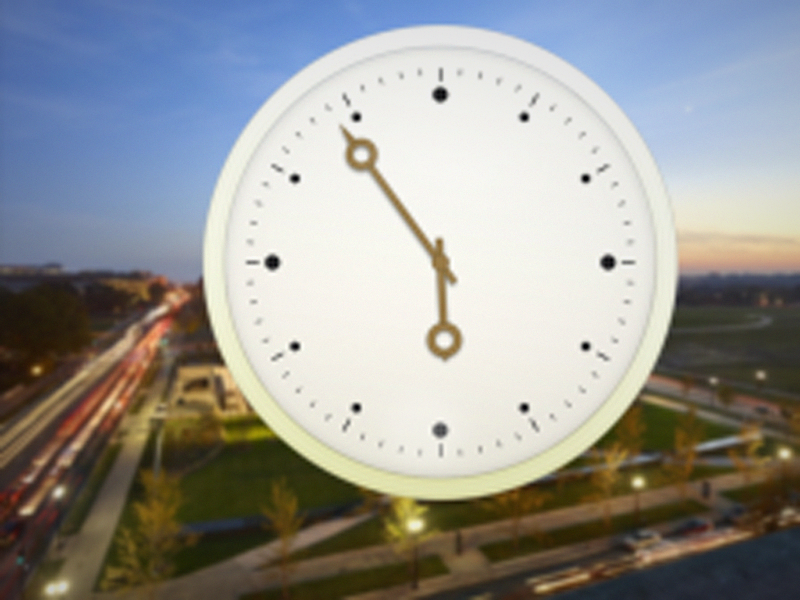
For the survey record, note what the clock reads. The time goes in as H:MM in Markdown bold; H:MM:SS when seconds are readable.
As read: **5:54**
